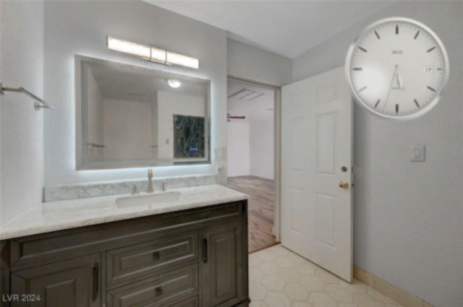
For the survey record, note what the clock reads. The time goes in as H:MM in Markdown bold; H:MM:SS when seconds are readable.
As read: **5:33**
